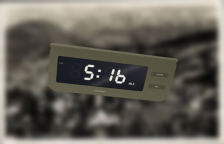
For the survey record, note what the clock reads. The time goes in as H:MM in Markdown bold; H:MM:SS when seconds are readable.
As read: **5:16**
